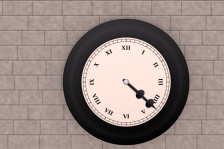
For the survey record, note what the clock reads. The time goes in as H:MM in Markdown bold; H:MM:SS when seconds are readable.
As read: **4:22**
